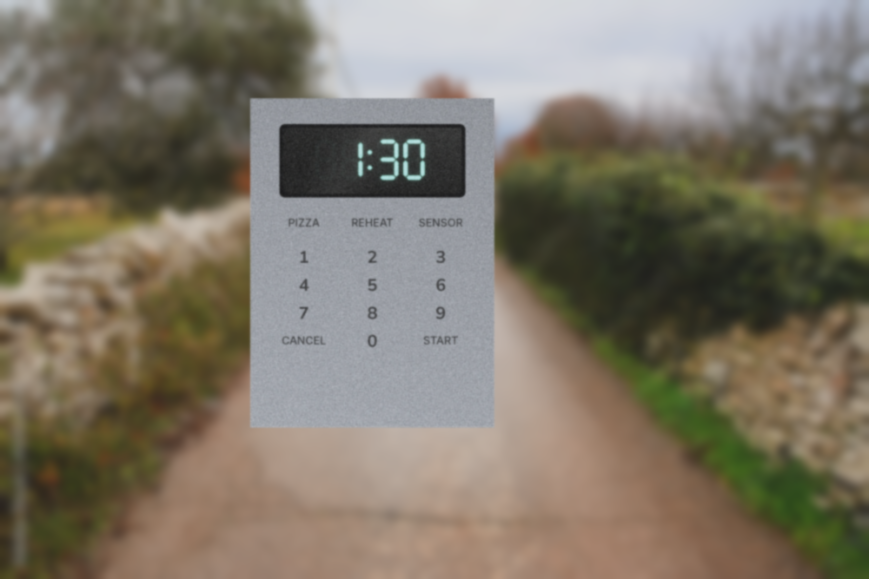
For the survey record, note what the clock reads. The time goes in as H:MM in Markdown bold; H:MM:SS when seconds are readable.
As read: **1:30**
